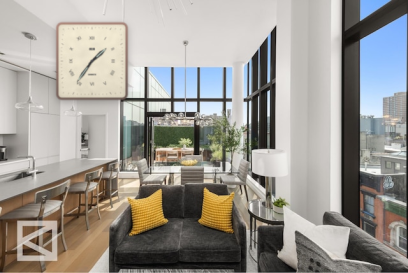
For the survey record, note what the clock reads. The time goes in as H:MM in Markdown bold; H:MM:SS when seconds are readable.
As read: **1:36**
